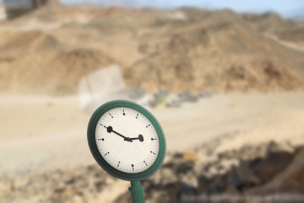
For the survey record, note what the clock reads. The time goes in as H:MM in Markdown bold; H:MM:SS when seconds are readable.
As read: **2:50**
